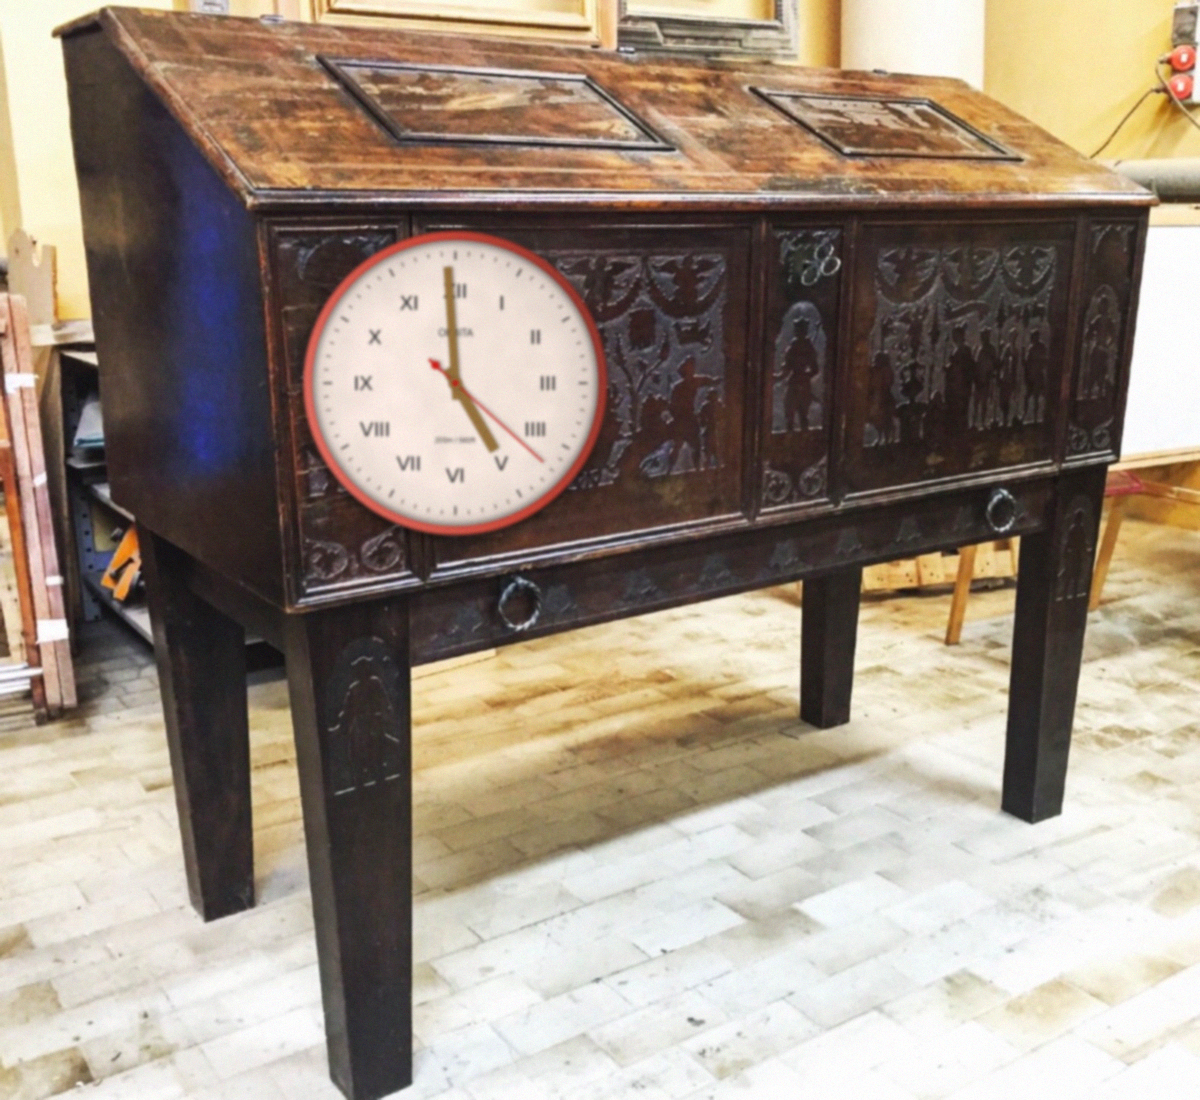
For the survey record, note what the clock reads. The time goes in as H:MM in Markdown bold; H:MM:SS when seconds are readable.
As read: **4:59:22**
